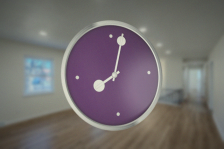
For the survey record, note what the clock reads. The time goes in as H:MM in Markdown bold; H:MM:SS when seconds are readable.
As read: **8:03**
